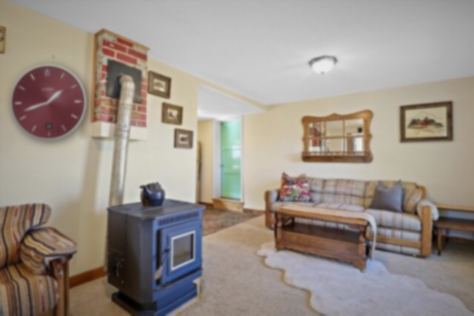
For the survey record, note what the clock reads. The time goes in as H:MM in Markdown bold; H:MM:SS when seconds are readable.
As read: **1:42**
